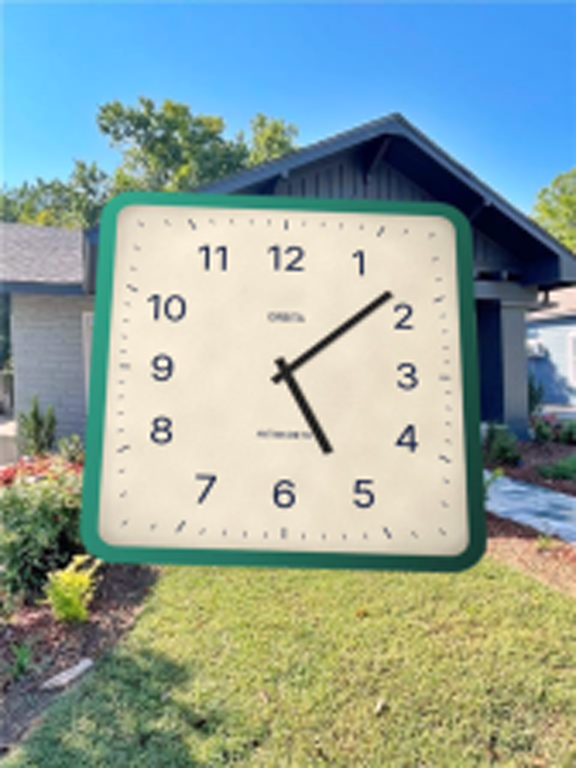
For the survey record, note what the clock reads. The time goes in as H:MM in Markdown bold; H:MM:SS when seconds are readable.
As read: **5:08**
